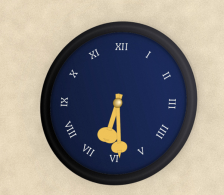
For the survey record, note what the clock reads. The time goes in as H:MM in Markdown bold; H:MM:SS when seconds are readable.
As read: **6:29**
